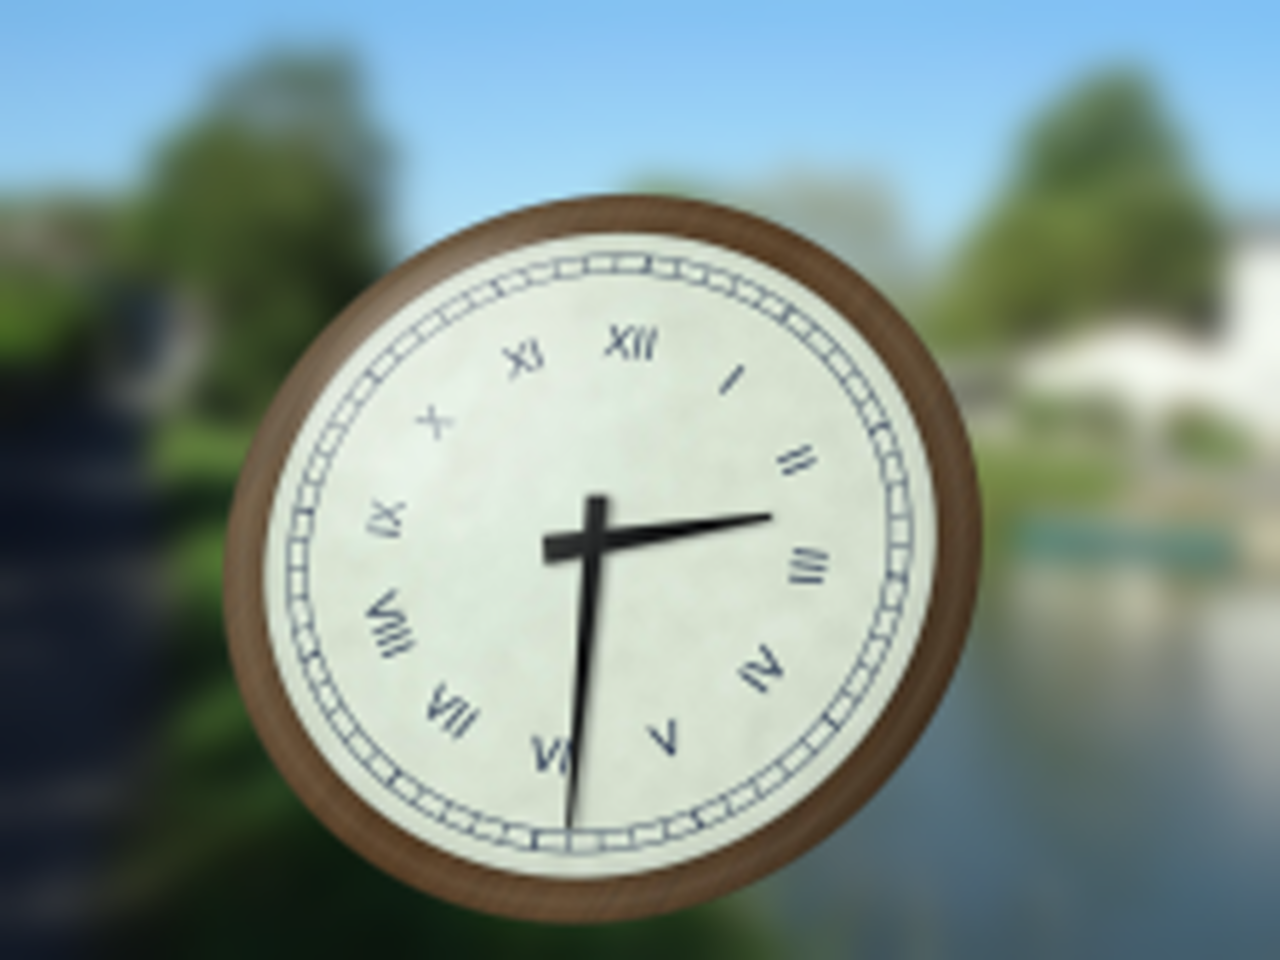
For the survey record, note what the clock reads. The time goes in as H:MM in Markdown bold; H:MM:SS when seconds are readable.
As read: **2:29**
